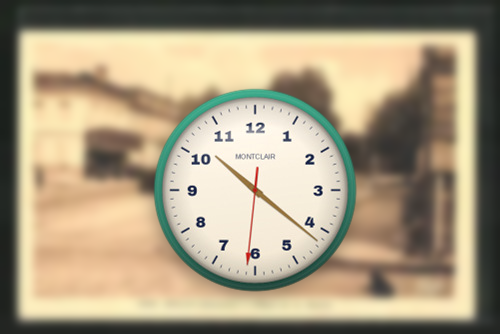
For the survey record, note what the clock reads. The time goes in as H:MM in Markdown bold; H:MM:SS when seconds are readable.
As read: **10:21:31**
